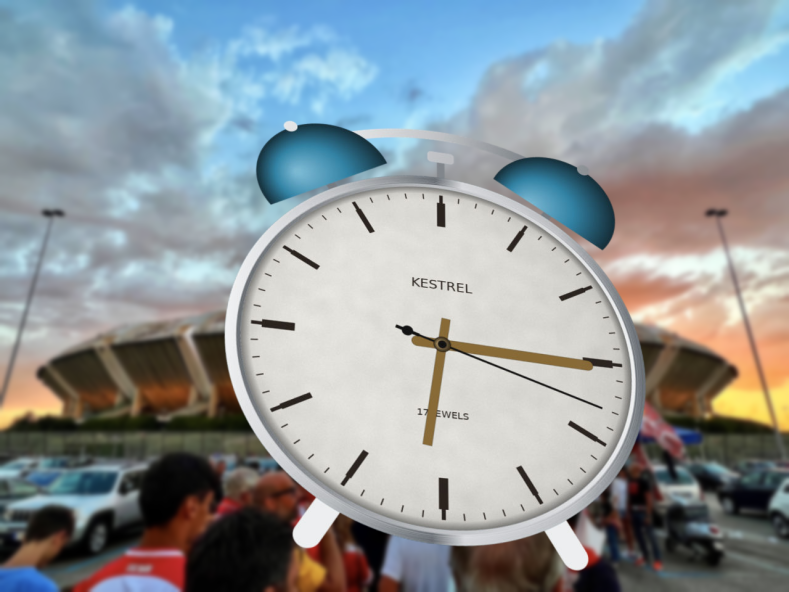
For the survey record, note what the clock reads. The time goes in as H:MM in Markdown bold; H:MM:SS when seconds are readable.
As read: **6:15:18**
